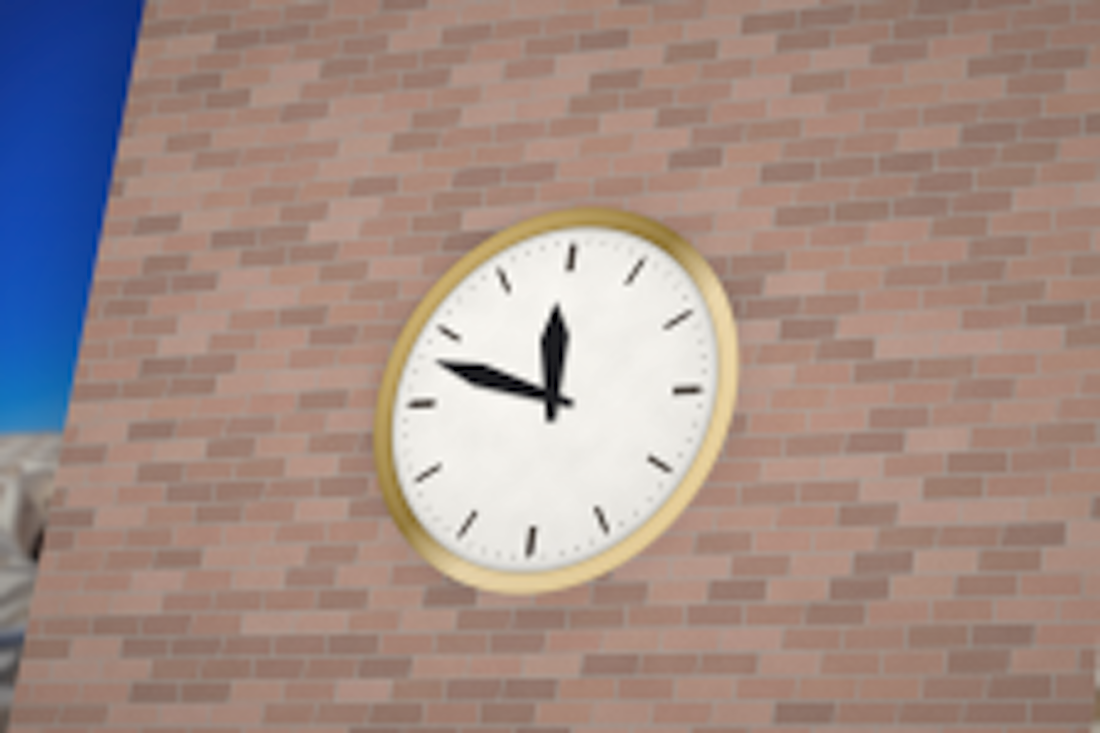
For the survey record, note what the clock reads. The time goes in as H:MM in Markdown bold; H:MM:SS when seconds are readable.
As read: **11:48**
